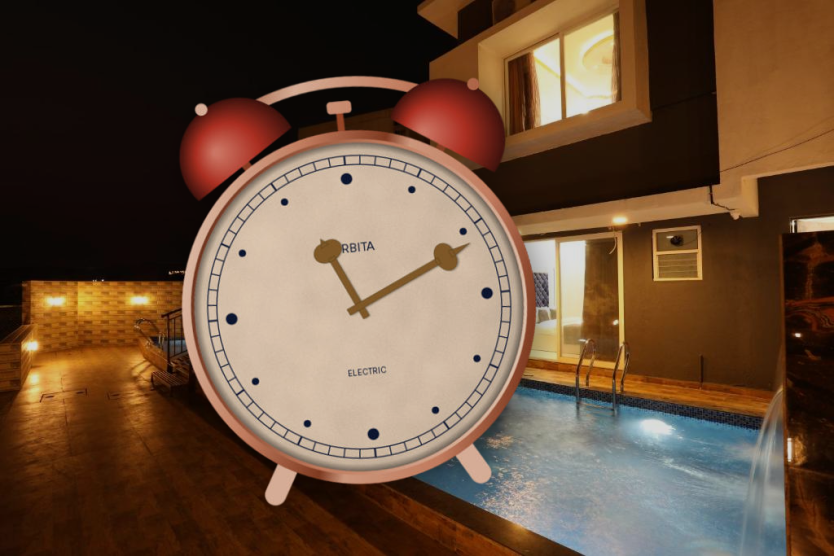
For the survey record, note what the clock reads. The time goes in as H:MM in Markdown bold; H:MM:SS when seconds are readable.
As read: **11:11**
